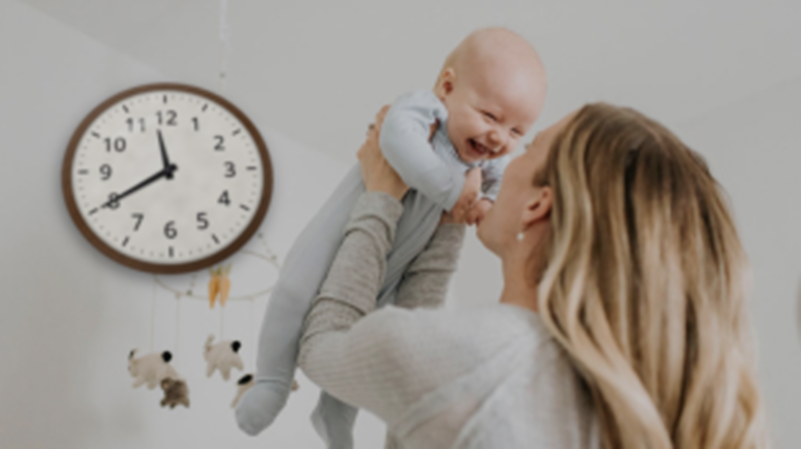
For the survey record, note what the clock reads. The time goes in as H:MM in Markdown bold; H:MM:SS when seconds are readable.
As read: **11:40**
